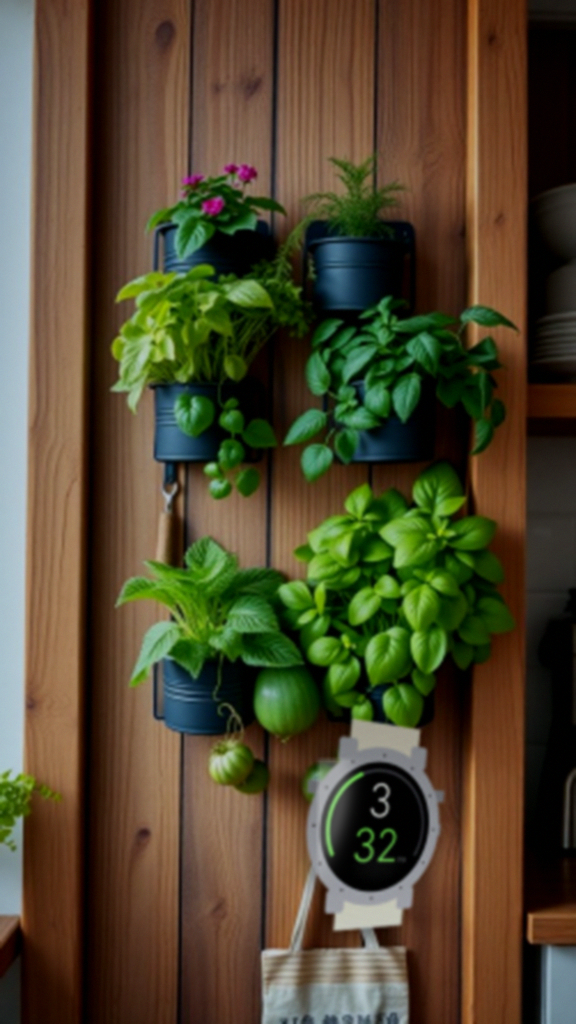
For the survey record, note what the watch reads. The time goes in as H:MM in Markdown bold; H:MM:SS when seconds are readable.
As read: **3:32**
